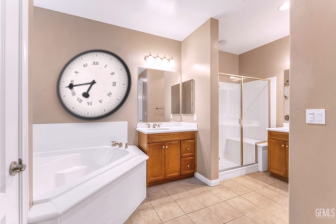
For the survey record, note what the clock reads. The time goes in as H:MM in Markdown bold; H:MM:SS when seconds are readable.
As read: **6:43**
